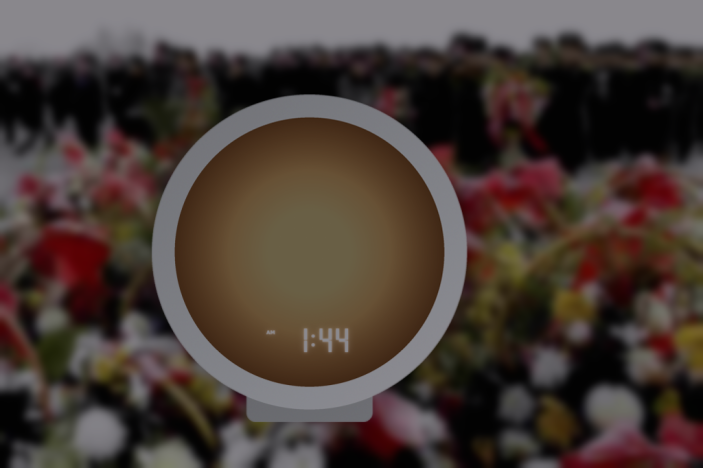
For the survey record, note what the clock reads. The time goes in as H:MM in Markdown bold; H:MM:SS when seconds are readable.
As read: **1:44**
